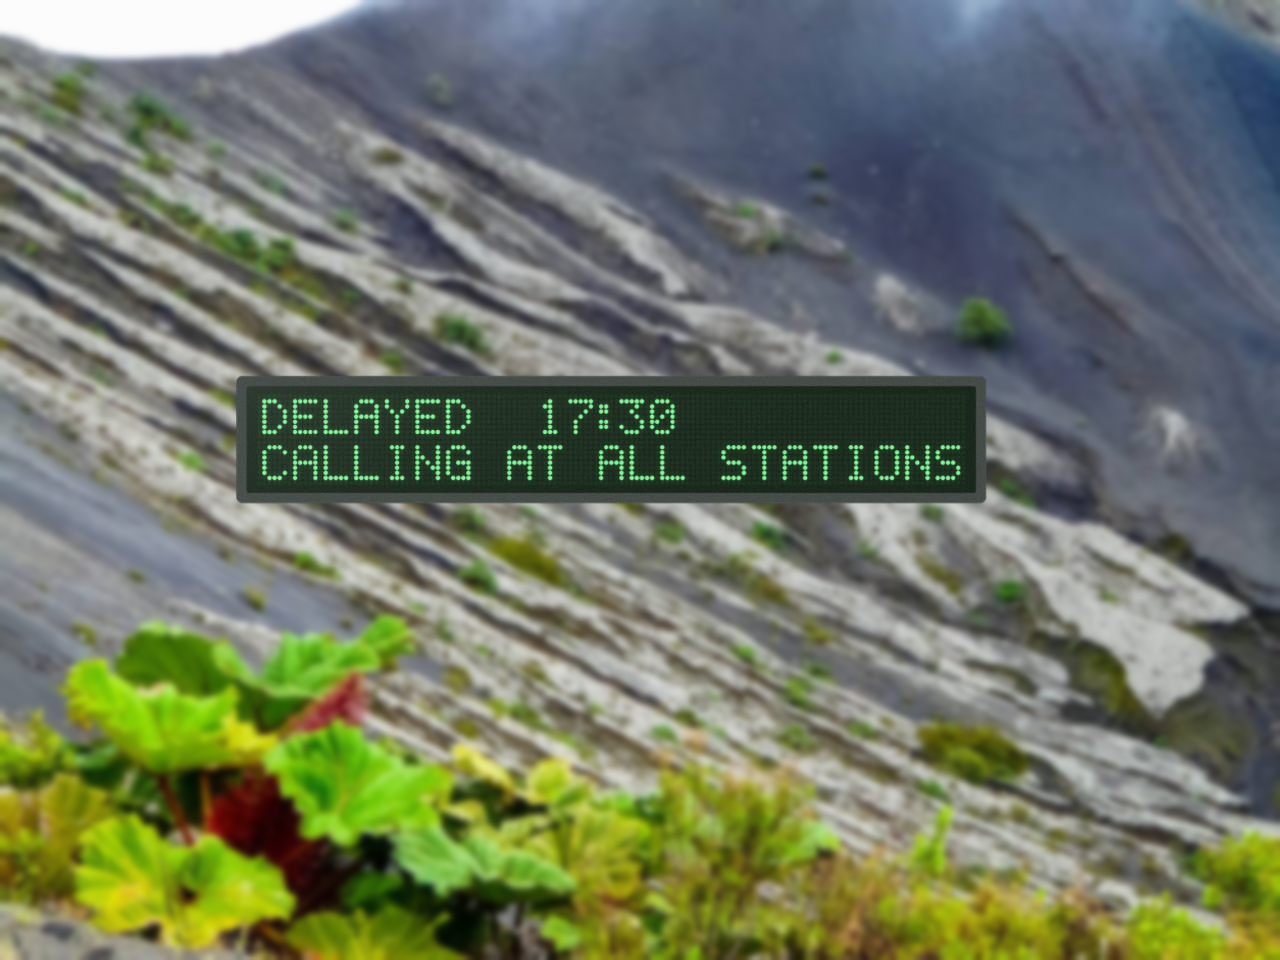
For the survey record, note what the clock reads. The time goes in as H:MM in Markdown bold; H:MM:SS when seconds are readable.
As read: **17:30**
